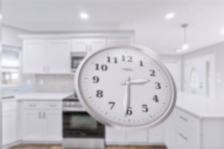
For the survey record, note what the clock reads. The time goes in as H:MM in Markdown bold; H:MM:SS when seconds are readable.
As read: **2:31**
